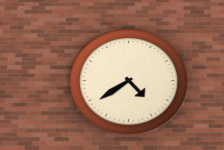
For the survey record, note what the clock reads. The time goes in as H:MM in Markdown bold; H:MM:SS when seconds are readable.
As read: **4:39**
